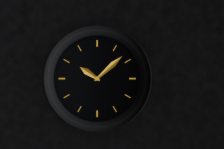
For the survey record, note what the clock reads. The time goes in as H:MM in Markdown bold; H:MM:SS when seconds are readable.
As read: **10:08**
